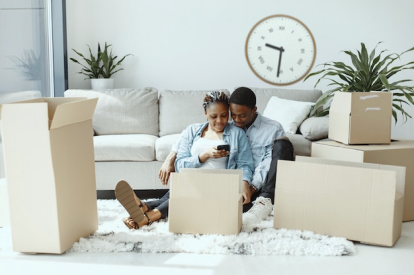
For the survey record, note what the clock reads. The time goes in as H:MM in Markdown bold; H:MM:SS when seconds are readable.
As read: **9:31**
